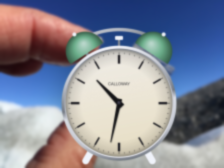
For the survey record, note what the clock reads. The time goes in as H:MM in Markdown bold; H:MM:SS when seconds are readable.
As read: **10:32**
